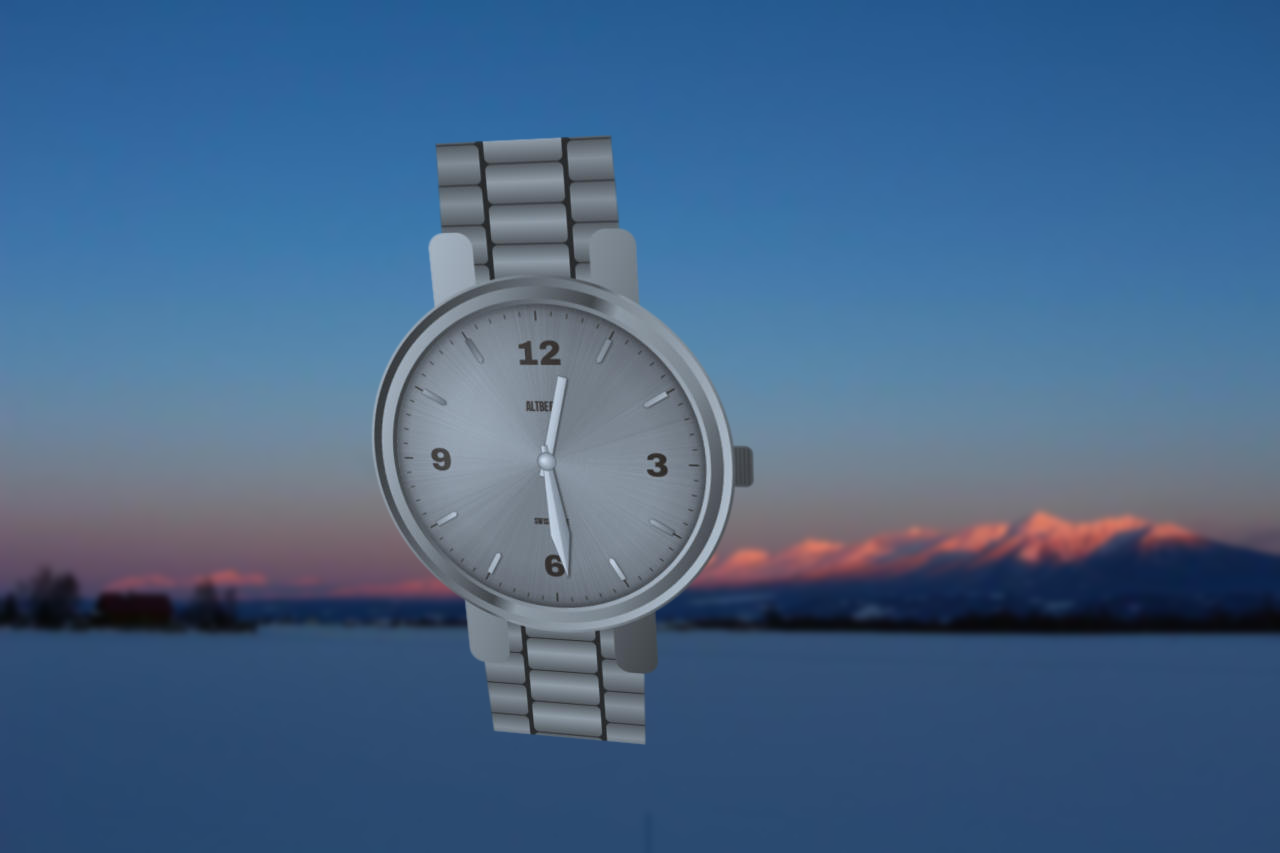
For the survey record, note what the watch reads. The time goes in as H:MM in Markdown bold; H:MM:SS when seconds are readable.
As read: **12:29**
